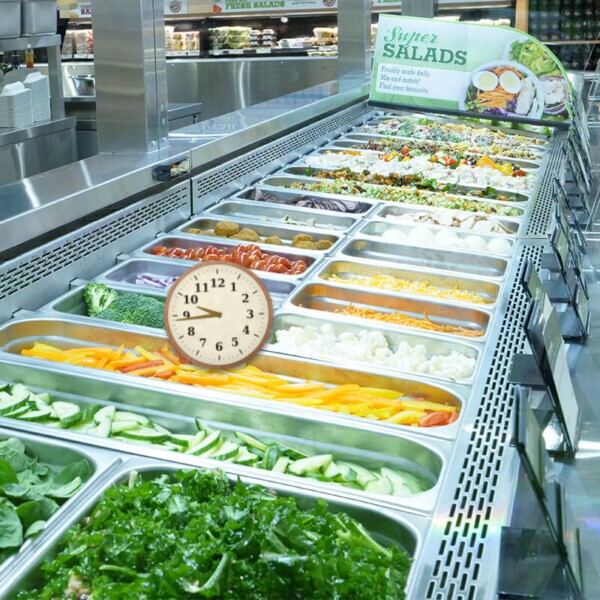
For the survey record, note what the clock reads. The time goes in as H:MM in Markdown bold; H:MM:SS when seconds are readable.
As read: **9:44**
